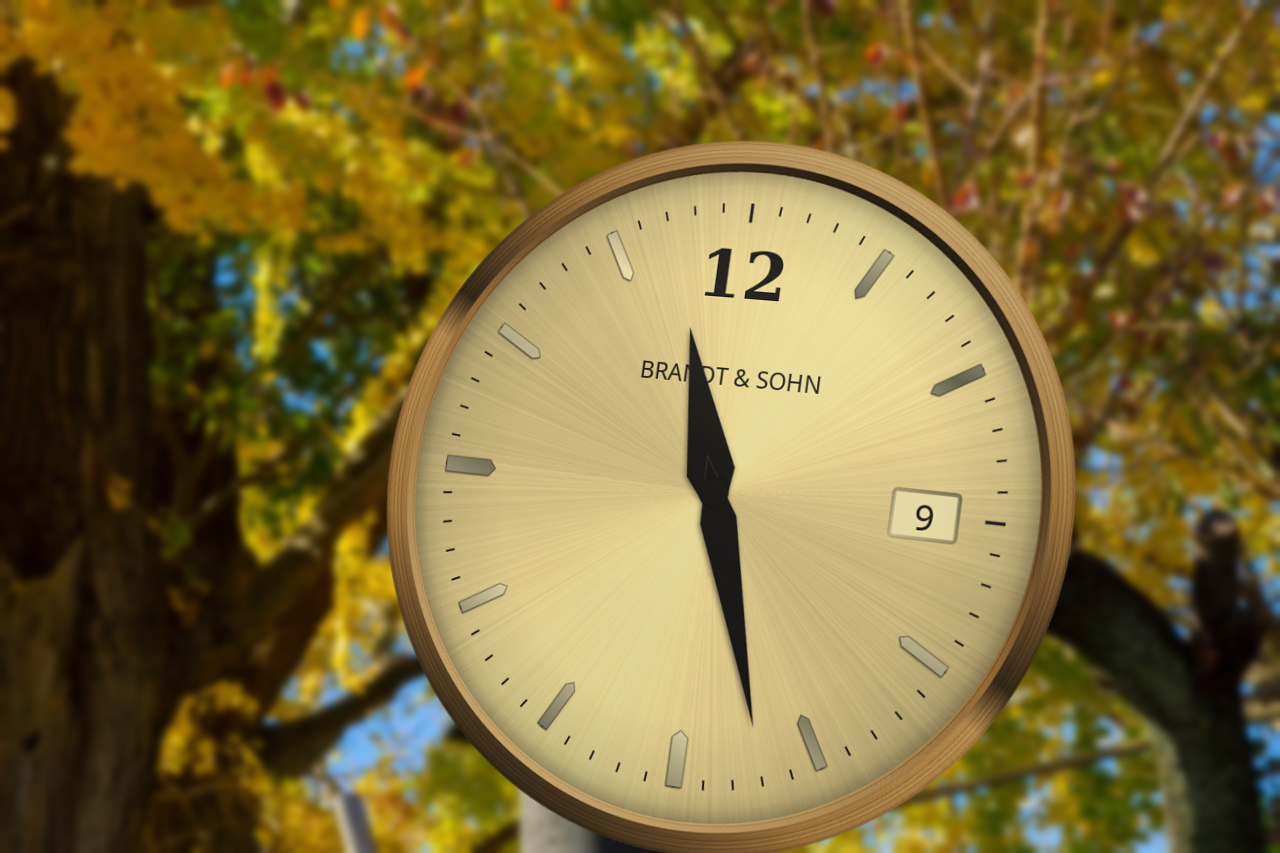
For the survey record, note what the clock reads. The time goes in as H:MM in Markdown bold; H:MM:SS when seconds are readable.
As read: **11:27**
